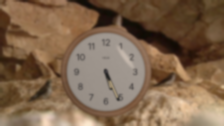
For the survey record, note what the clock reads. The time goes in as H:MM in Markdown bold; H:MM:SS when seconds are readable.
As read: **5:26**
